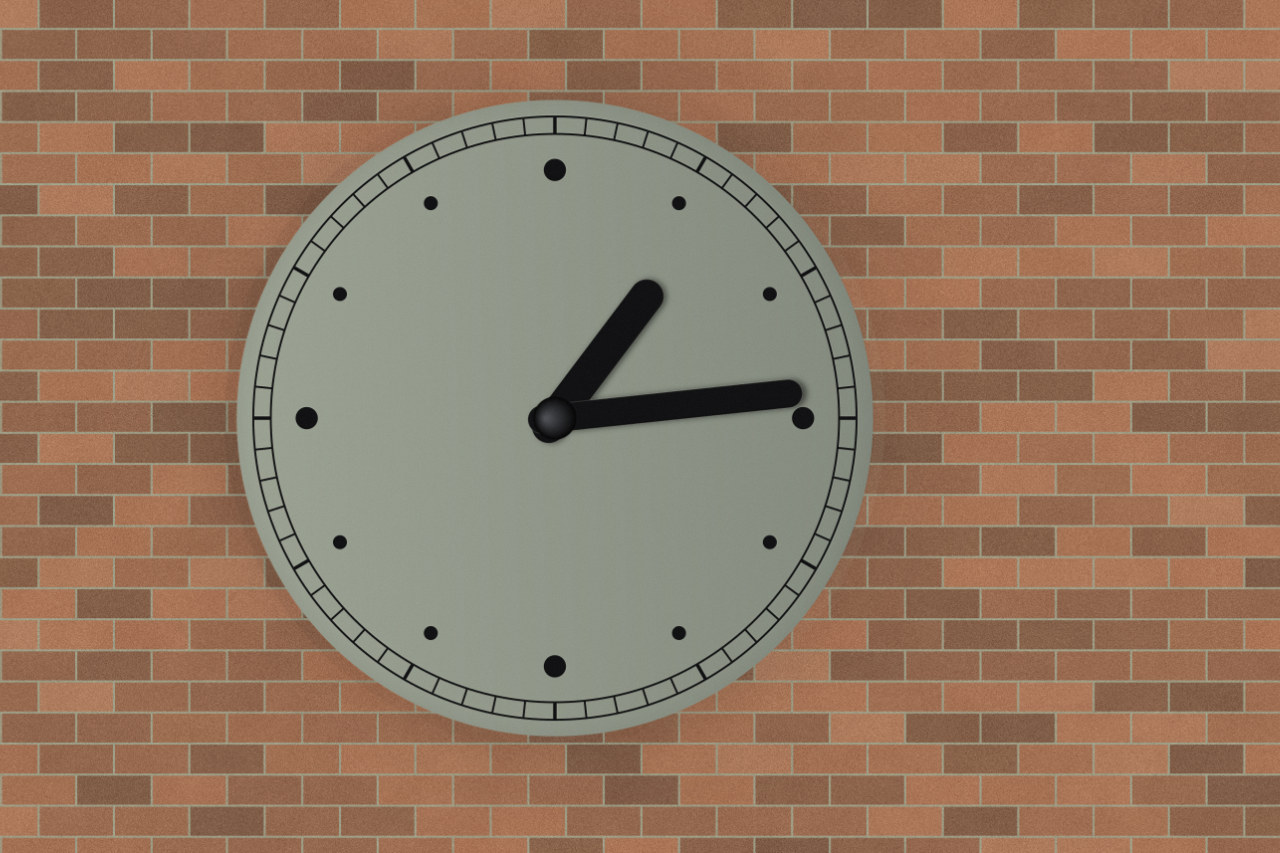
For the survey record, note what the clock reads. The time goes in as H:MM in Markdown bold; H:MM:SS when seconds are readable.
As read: **1:14**
